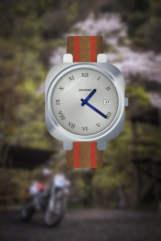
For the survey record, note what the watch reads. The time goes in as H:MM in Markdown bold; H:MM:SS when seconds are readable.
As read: **1:21**
